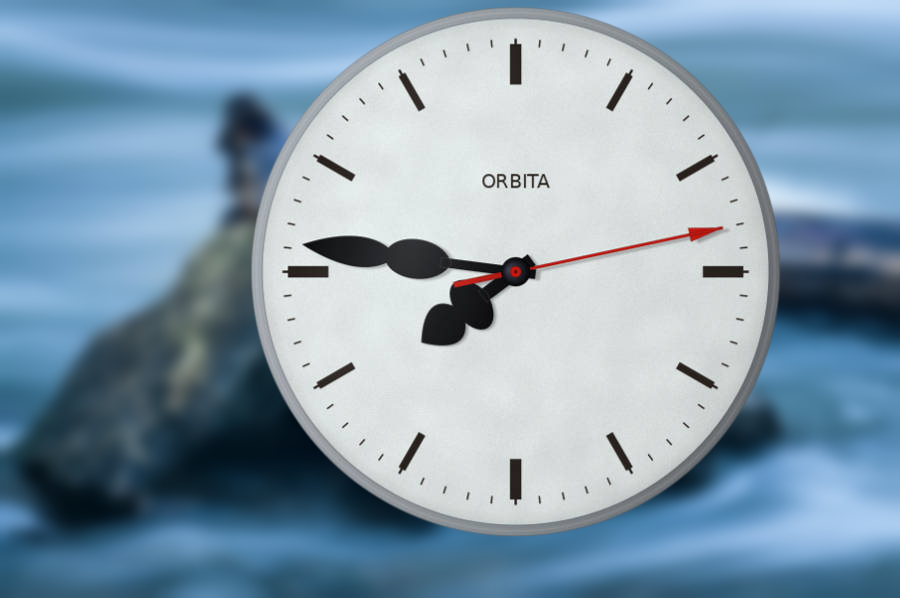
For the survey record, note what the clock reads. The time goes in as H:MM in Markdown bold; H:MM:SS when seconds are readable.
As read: **7:46:13**
